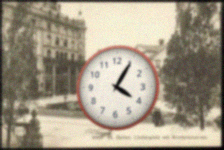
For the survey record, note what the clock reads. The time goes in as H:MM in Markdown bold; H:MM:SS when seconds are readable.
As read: **4:05**
